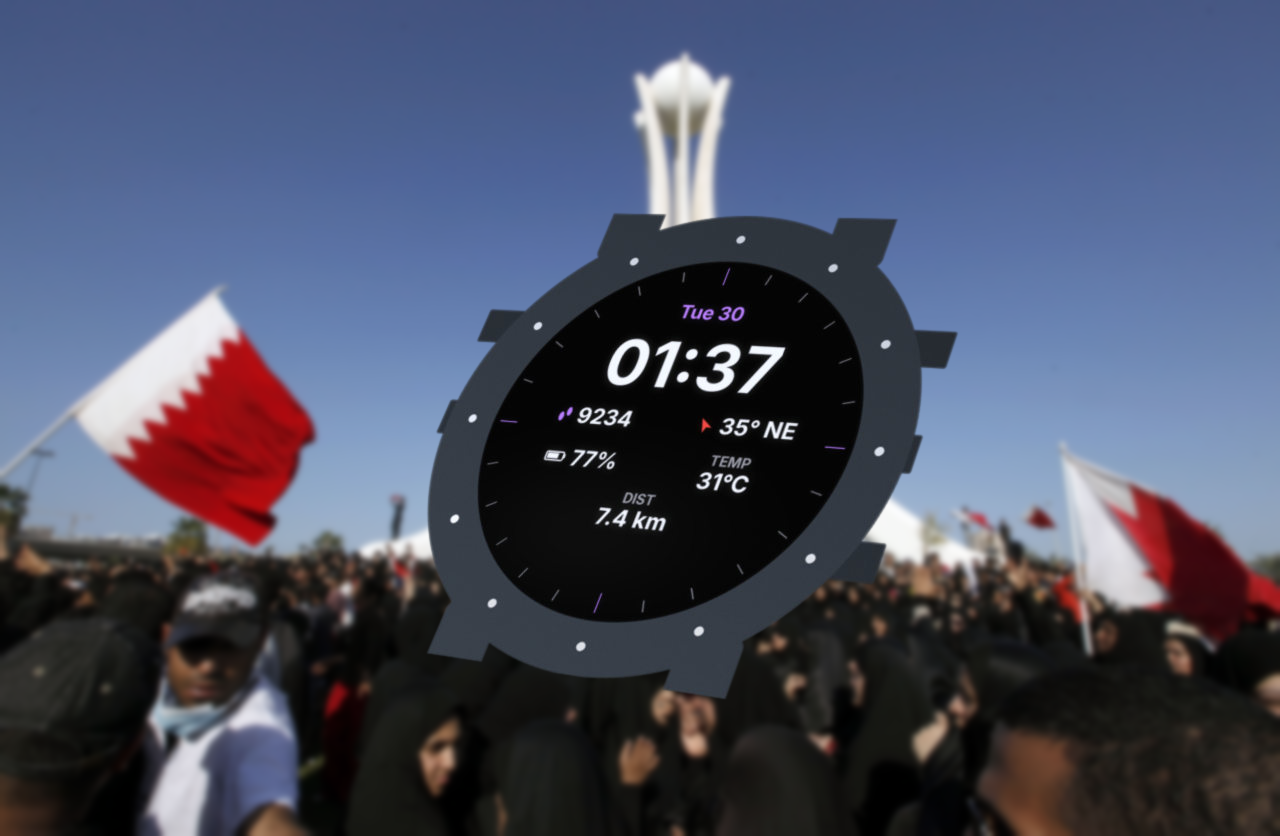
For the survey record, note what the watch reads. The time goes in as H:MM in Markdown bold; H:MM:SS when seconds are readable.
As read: **1:37**
